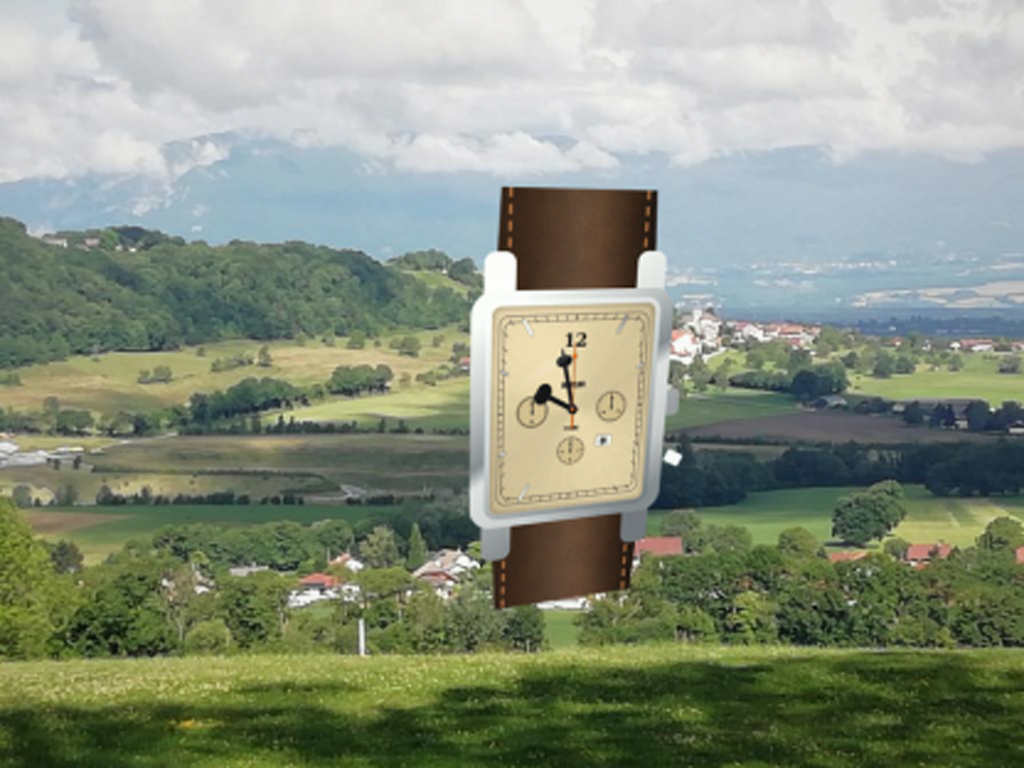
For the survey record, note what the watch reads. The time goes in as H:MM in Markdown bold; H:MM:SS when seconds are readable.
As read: **9:58**
